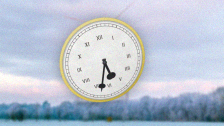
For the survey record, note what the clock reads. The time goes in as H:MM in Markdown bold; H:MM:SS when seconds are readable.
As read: **5:33**
